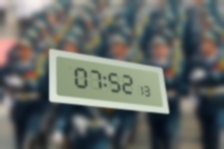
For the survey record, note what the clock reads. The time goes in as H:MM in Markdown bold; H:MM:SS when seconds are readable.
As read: **7:52:13**
